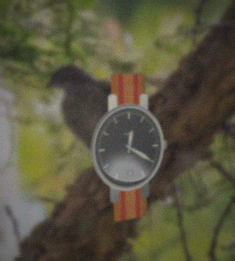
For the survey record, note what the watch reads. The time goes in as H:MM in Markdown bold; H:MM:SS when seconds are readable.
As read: **12:20**
